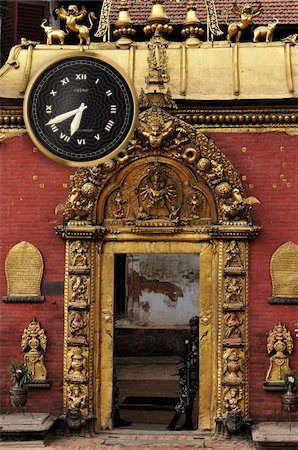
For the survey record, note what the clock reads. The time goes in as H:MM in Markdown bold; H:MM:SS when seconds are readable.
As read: **6:41**
